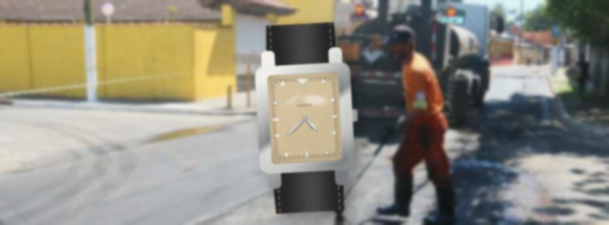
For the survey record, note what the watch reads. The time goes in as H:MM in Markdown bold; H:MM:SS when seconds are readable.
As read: **4:38**
